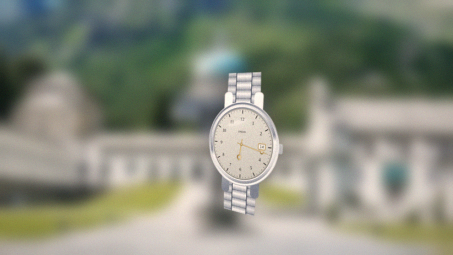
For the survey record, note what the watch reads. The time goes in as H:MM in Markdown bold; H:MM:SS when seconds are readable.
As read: **6:17**
